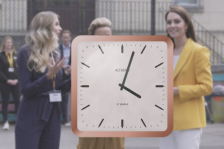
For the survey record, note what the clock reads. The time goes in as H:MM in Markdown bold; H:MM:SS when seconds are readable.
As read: **4:03**
